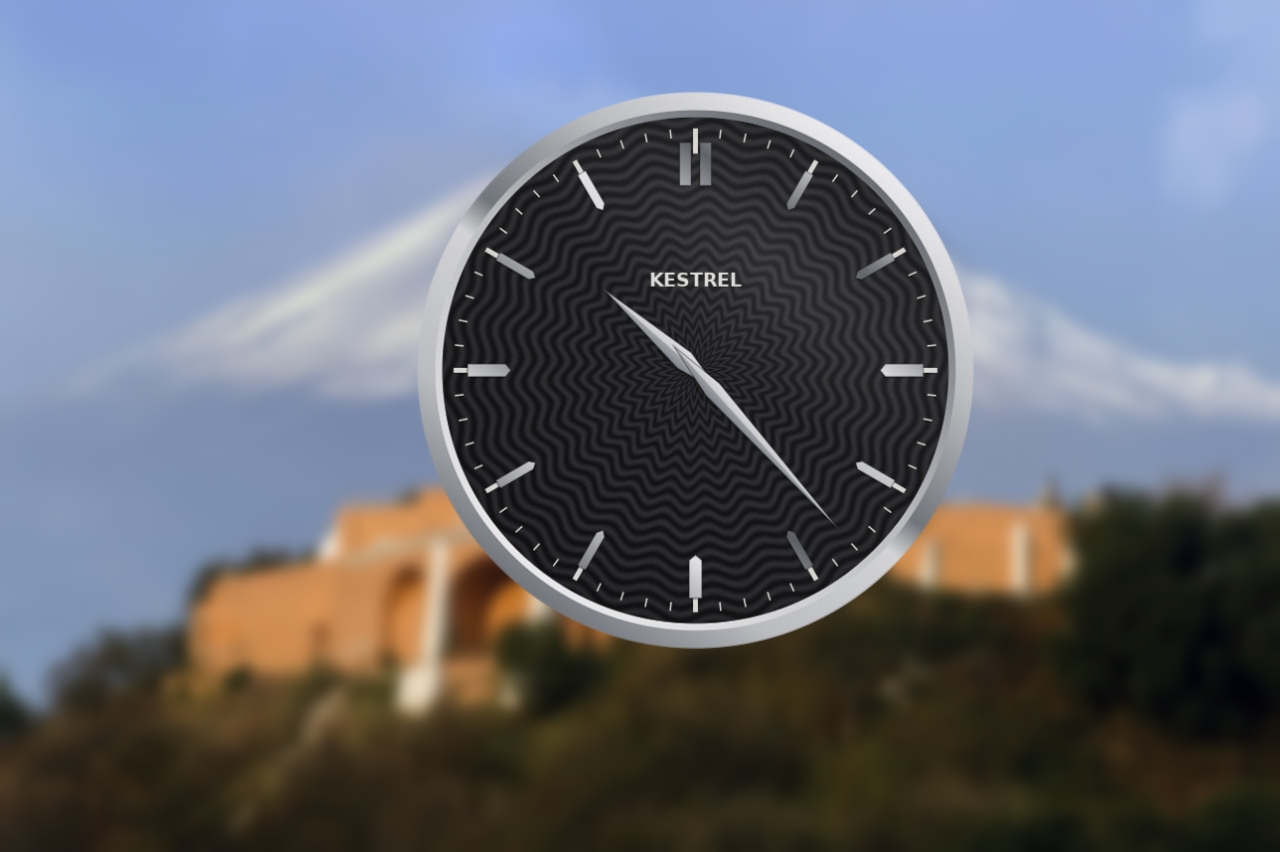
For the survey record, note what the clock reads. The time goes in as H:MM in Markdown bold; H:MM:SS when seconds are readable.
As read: **10:23**
